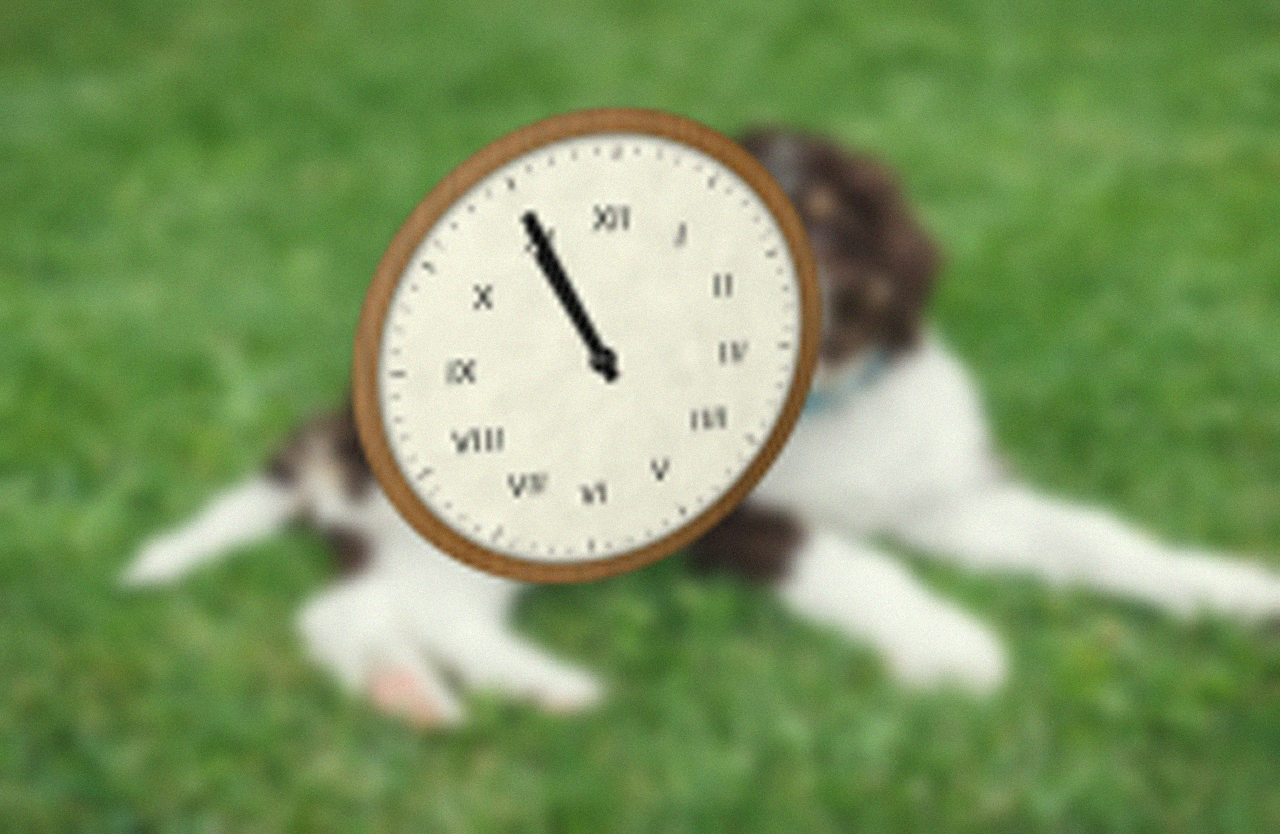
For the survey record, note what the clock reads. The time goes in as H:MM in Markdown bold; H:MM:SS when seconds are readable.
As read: **10:55**
